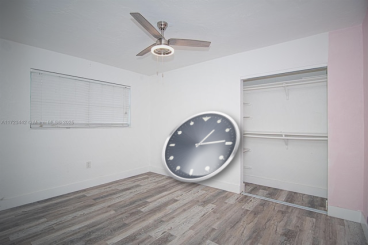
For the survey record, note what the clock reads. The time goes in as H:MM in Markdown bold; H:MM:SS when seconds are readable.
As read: **1:14**
